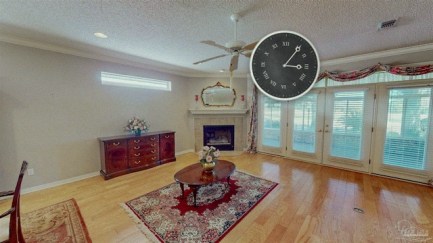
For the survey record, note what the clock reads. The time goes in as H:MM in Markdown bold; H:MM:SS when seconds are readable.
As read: **3:06**
